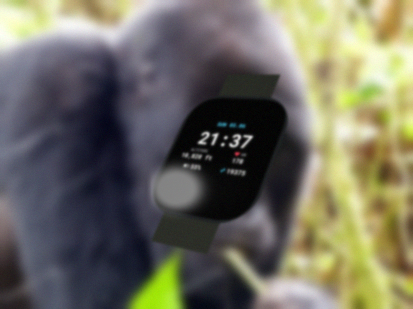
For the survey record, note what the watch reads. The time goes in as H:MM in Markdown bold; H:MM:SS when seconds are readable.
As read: **21:37**
